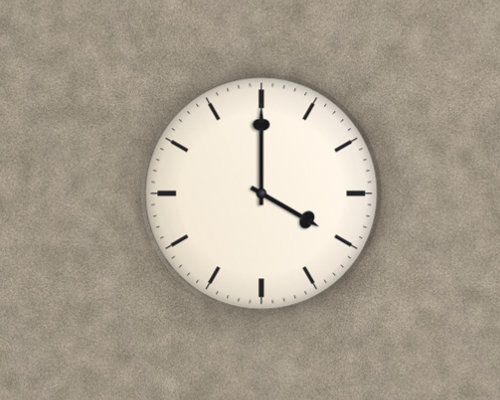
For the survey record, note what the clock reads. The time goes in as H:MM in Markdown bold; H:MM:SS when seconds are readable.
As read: **4:00**
